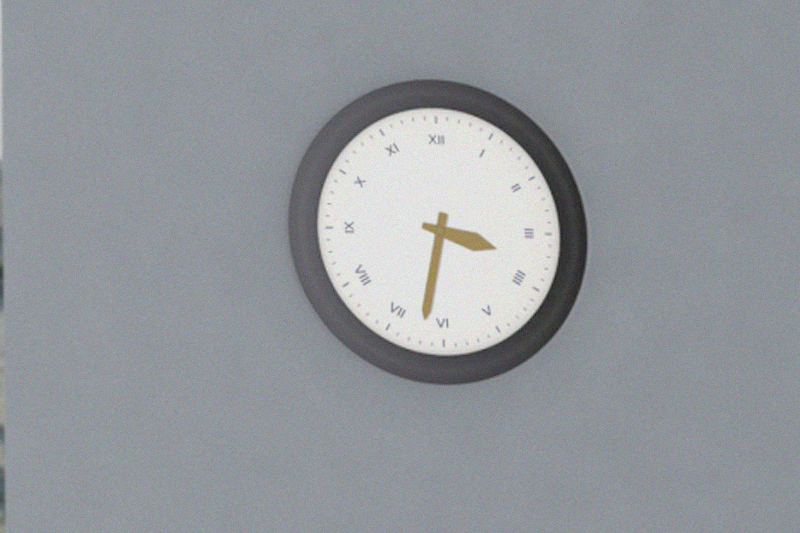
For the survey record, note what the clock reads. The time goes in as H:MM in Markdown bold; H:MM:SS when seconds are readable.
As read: **3:32**
